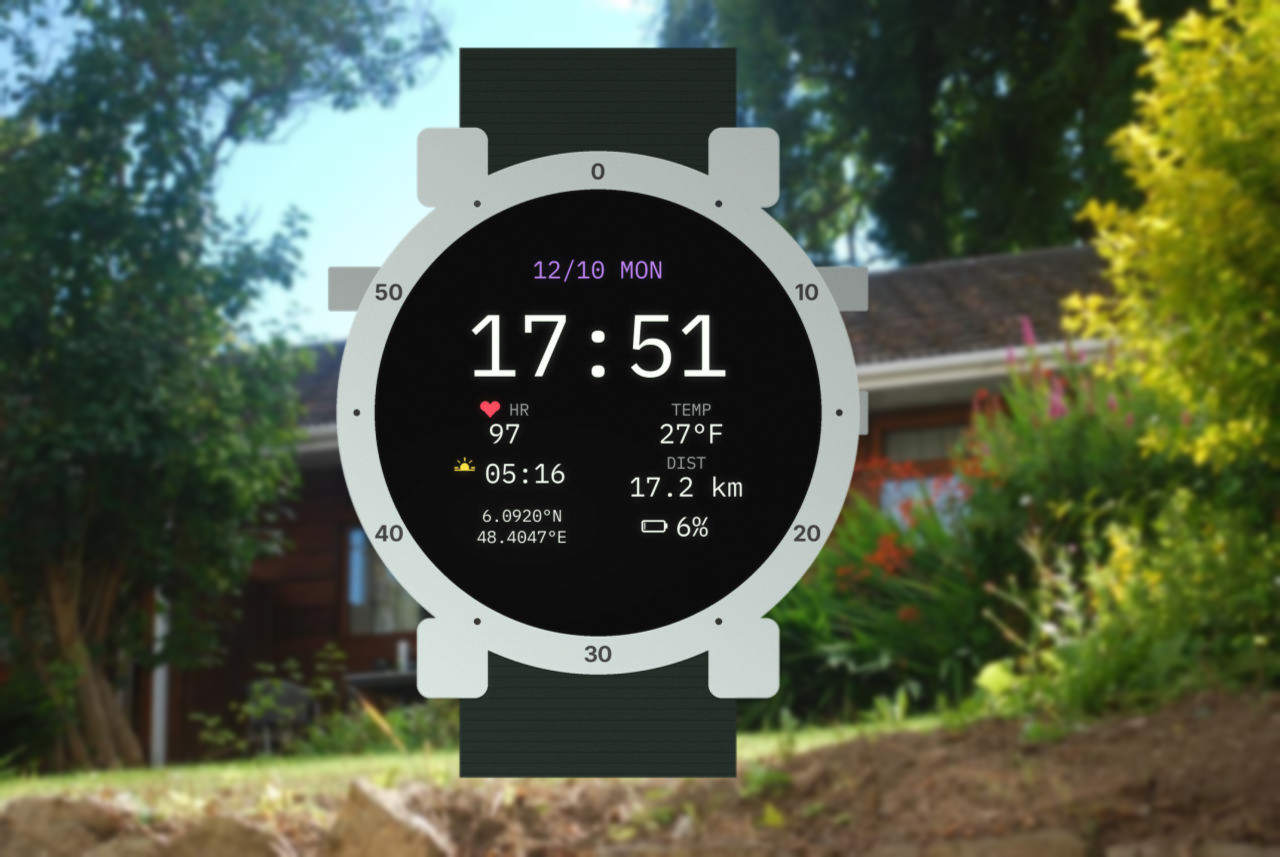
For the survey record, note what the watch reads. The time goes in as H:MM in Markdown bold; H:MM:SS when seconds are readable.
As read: **17:51**
